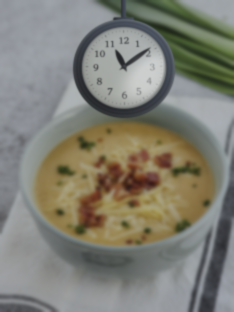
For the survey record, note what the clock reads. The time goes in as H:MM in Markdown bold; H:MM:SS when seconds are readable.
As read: **11:09**
